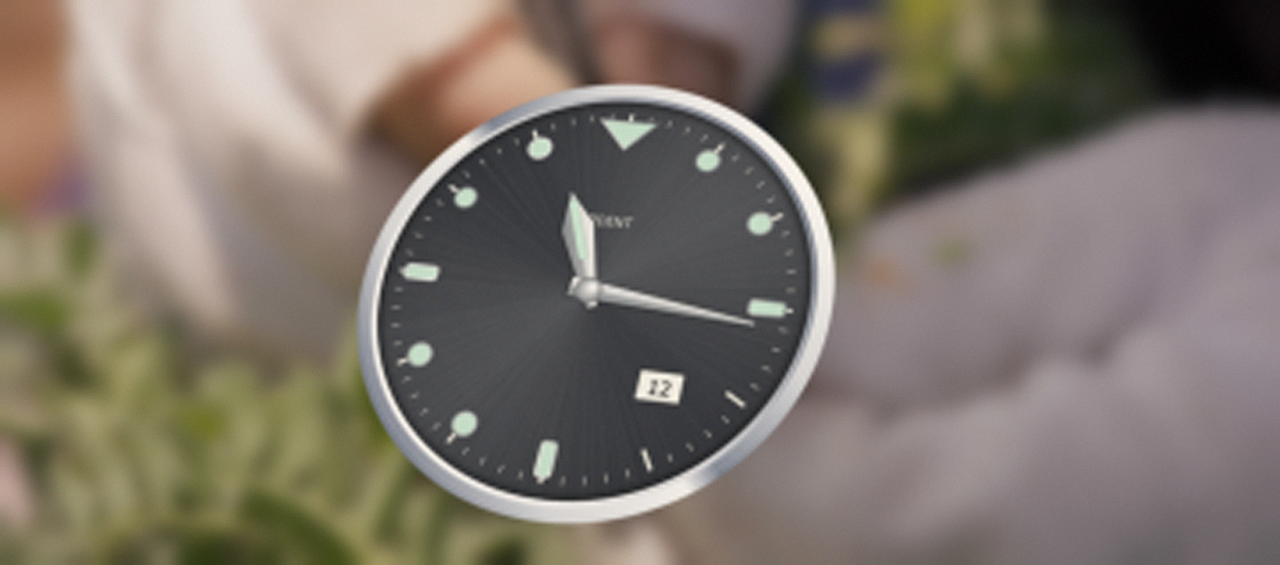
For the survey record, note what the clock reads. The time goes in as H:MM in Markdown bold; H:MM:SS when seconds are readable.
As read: **11:16**
